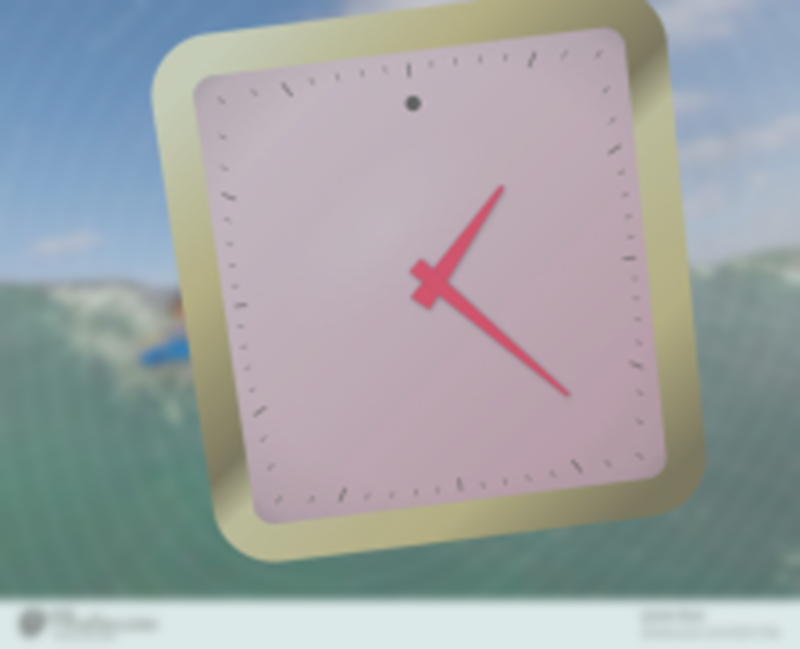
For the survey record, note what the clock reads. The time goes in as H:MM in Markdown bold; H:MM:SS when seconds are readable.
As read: **1:23**
